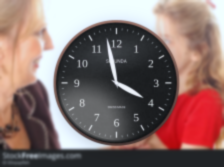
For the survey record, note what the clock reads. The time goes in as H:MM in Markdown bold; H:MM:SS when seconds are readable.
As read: **3:58**
